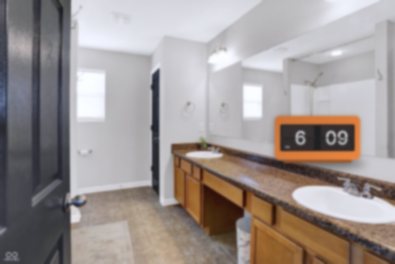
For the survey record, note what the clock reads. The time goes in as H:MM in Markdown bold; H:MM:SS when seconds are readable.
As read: **6:09**
